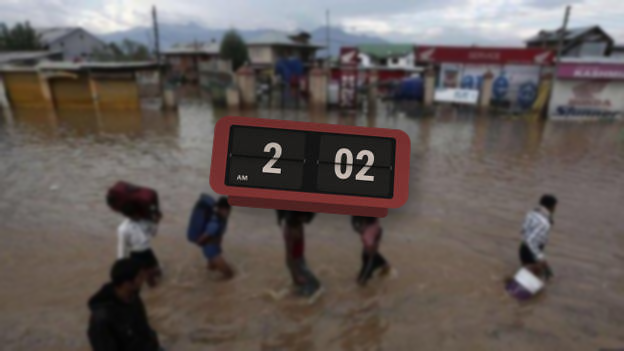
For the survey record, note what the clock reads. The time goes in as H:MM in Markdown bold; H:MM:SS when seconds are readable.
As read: **2:02**
